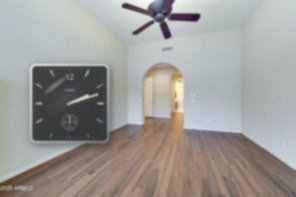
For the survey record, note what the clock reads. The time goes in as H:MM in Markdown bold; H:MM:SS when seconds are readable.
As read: **2:12**
